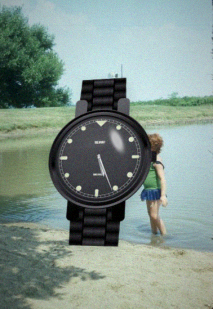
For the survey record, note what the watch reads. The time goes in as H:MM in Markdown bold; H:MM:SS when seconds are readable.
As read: **5:26**
